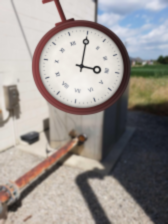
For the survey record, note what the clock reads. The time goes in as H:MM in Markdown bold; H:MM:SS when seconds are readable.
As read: **4:05**
